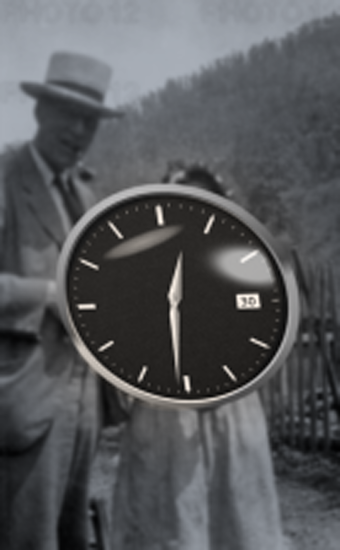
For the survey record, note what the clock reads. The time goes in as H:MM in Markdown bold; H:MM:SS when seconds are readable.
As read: **12:31**
